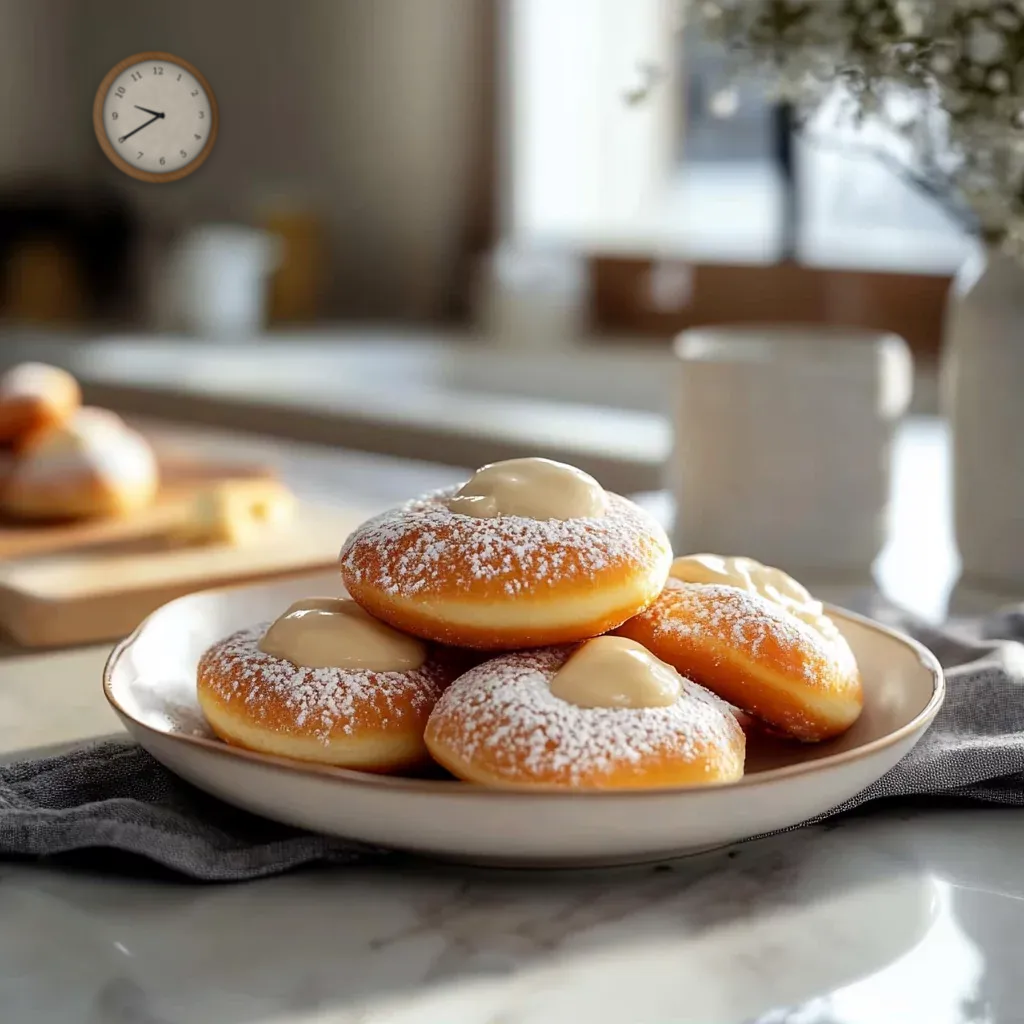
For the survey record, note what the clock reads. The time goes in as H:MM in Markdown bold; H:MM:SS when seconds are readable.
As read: **9:40**
